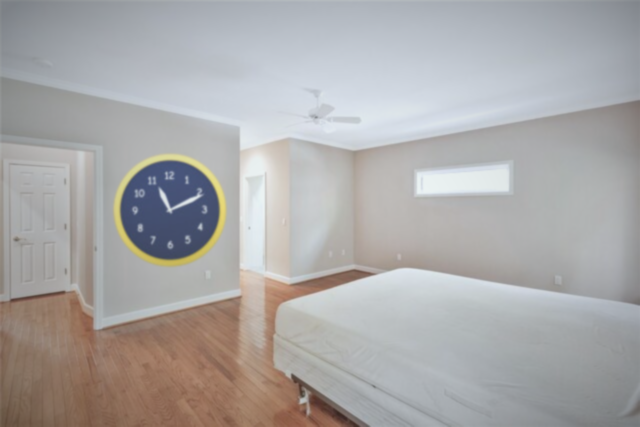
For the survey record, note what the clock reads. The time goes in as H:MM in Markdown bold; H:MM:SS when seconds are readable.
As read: **11:11**
